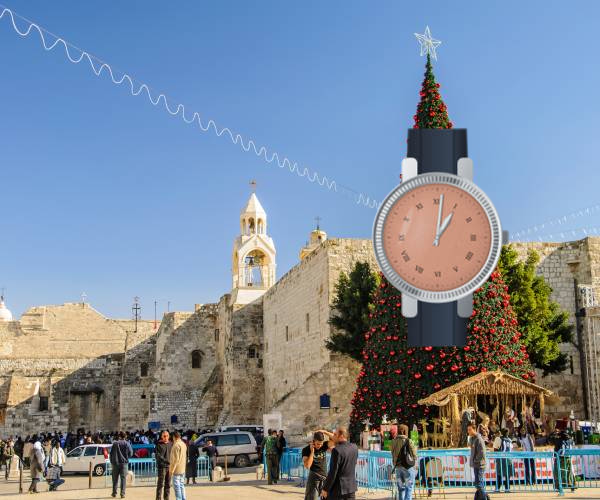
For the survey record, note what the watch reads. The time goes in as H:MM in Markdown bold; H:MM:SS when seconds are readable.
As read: **1:01**
